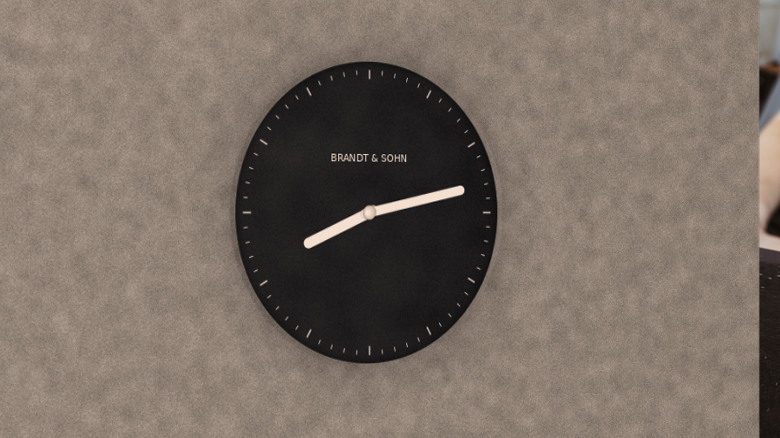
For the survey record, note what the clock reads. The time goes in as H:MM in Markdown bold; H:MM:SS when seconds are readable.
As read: **8:13**
